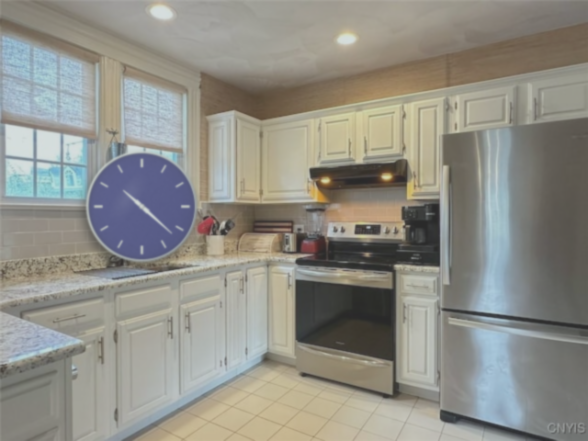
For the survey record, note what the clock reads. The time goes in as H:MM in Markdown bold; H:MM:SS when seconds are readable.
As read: **10:22**
